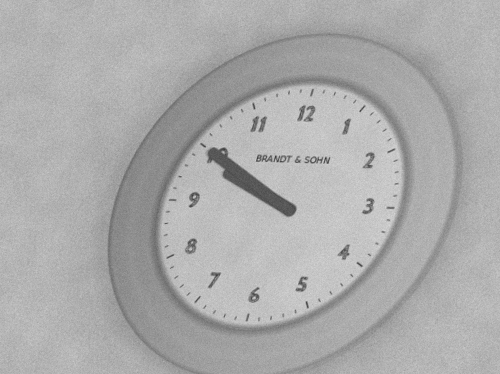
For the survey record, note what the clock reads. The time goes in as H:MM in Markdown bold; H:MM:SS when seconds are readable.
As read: **9:50**
